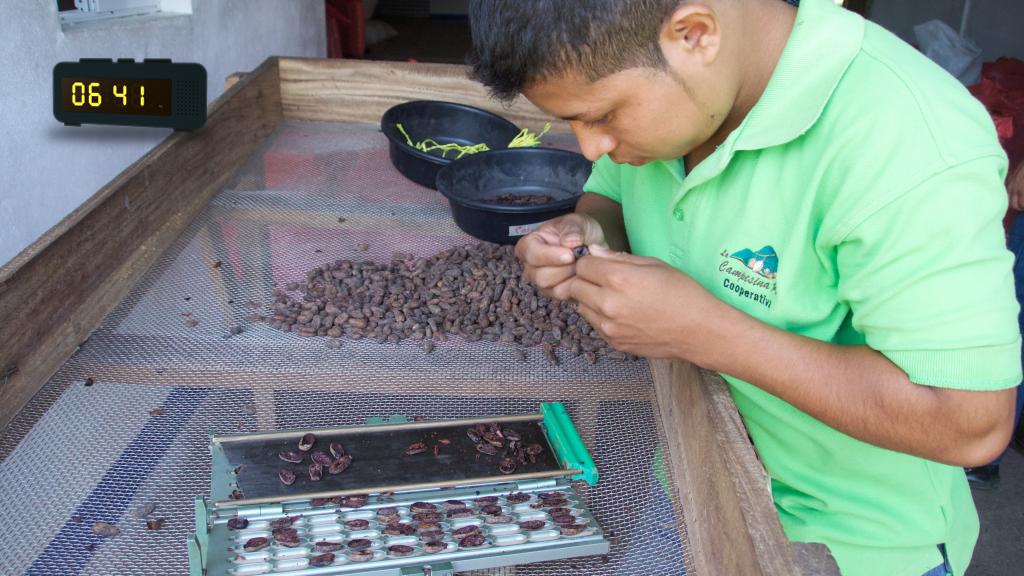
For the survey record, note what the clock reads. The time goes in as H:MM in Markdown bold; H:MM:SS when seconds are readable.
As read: **6:41**
